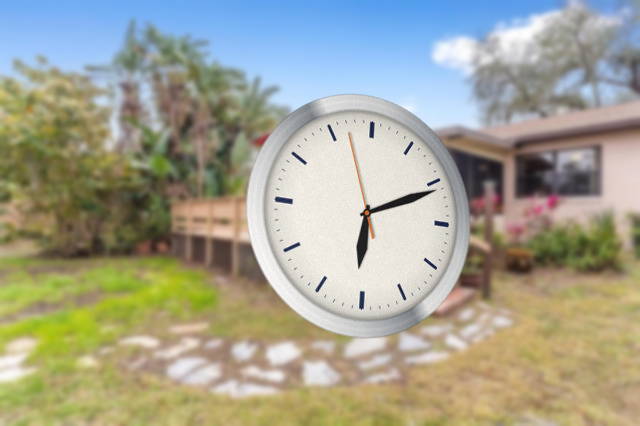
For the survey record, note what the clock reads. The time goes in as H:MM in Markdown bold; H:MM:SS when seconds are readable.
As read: **6:10:57**
